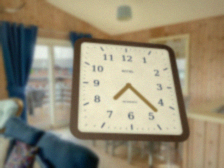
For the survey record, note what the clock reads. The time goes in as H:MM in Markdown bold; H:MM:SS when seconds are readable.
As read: **7:23**
